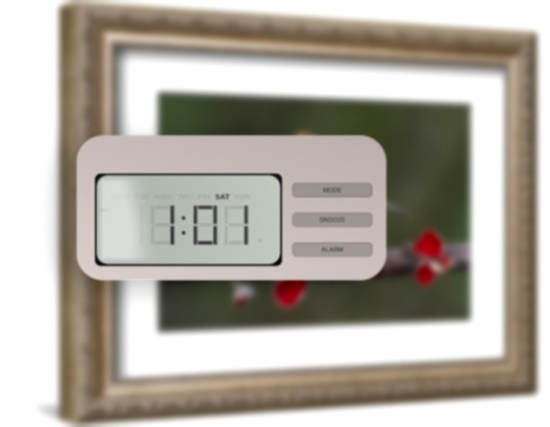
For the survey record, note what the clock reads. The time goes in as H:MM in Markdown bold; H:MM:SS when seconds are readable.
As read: **1:01**
